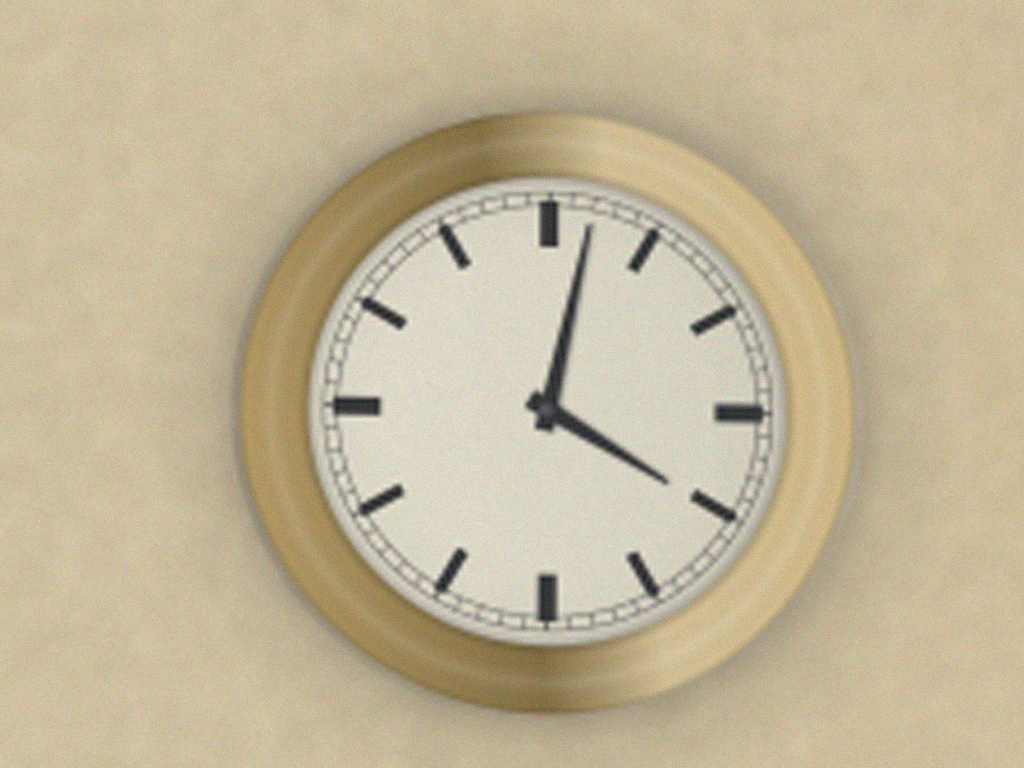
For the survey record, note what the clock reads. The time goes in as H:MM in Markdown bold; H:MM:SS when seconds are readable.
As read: **4:02**
